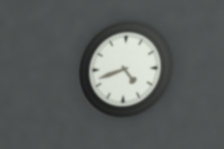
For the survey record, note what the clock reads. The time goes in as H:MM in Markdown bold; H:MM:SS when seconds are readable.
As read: **4:42**
